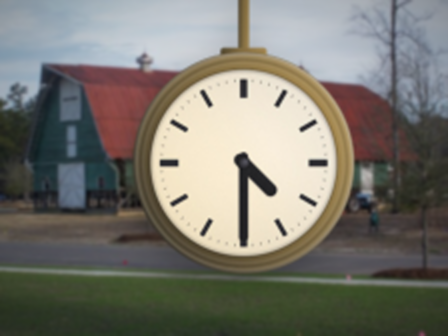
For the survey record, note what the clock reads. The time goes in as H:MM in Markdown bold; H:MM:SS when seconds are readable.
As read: **4:30**
